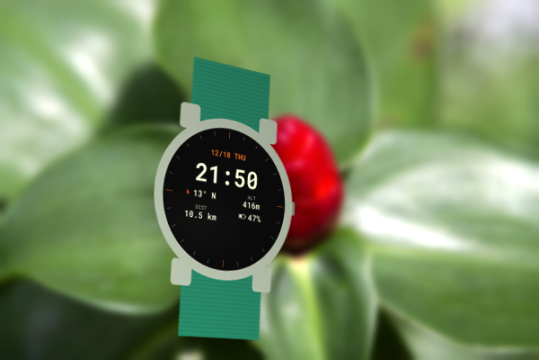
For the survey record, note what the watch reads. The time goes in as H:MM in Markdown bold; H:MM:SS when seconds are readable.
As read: **21:50**
